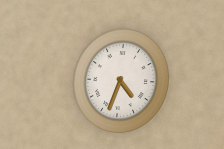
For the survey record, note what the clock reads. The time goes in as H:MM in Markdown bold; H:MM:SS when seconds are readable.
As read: **4:33**
